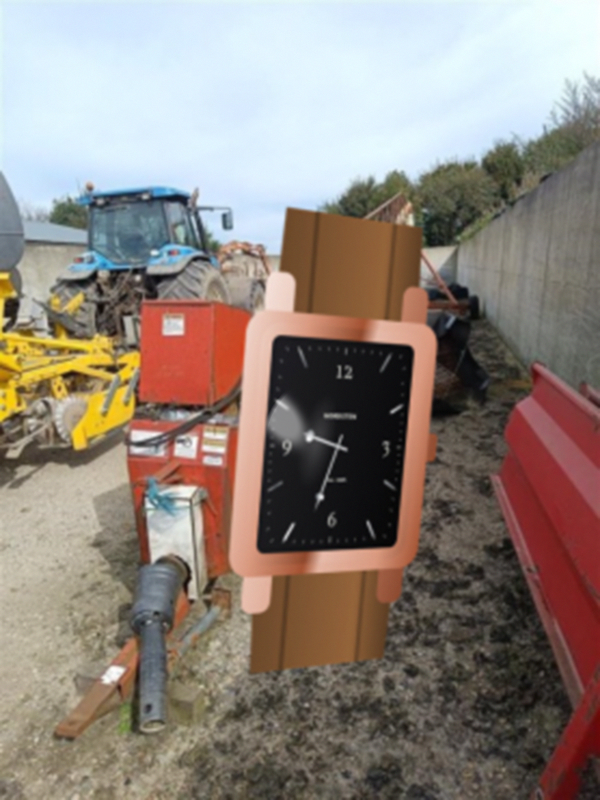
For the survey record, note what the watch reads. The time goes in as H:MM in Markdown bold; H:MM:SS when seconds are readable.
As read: **9:33**
